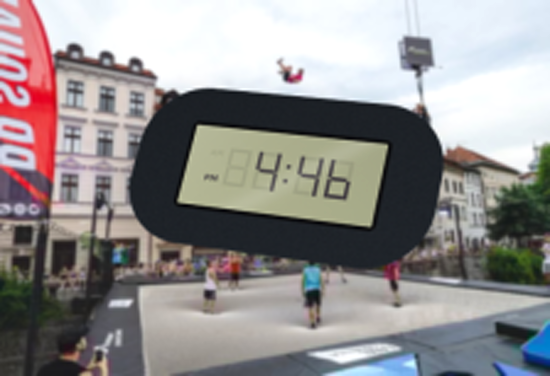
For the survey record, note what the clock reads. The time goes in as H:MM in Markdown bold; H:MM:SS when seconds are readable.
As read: **4:46**
